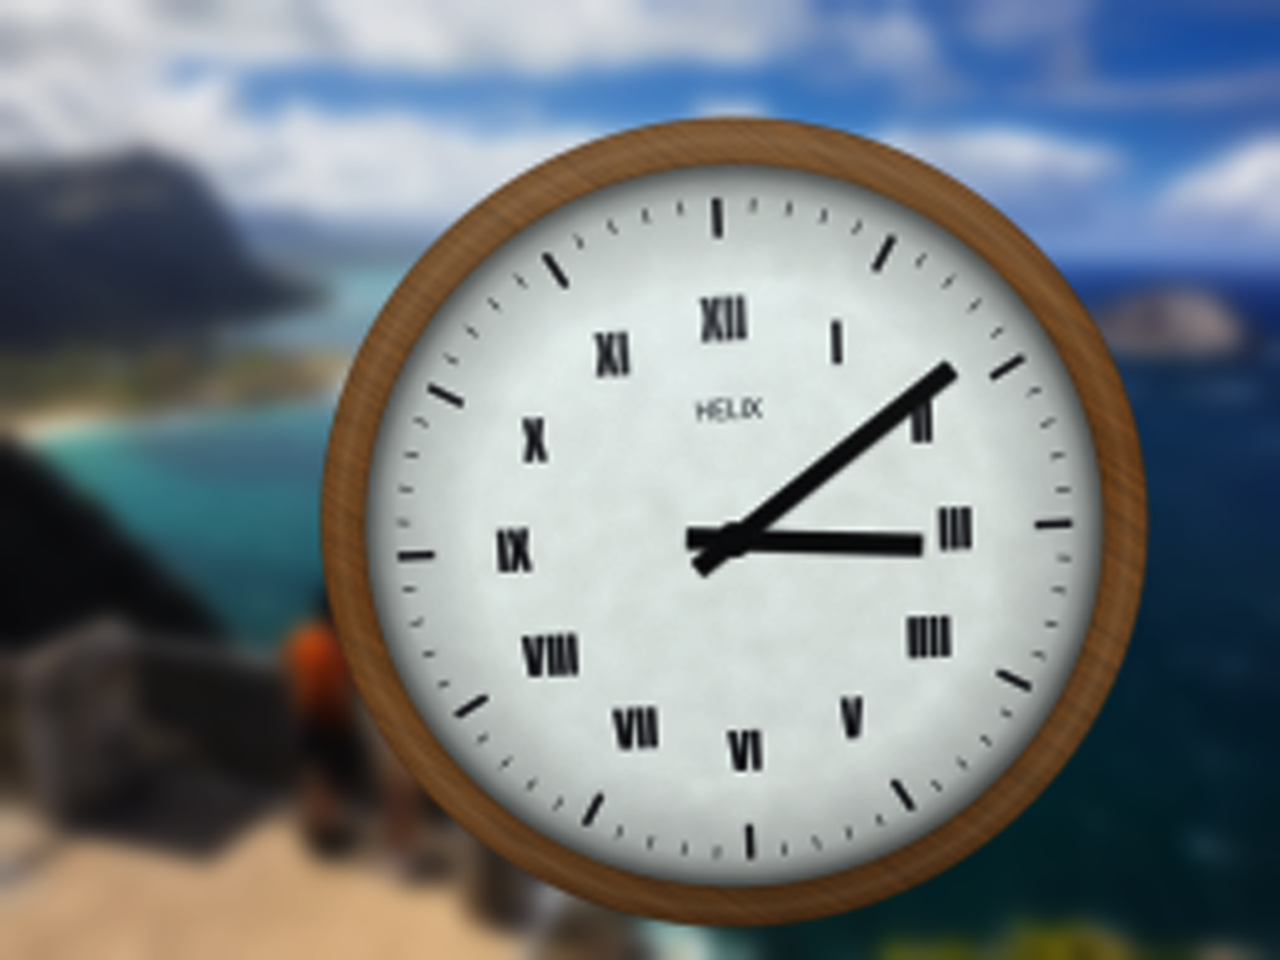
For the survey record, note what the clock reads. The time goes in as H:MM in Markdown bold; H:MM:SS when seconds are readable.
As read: **3:09**
